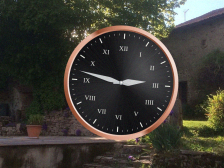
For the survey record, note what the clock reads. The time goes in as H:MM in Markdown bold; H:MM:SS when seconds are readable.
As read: **2:47**
